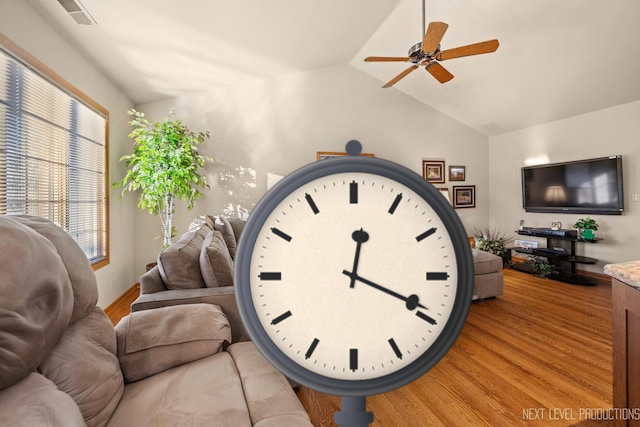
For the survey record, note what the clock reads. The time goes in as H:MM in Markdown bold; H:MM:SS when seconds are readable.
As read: **12:19**
